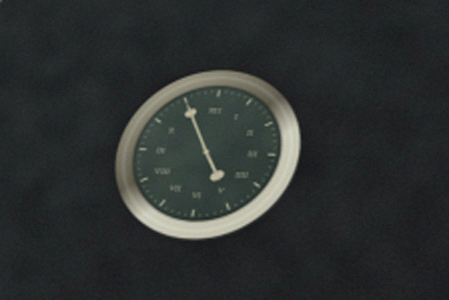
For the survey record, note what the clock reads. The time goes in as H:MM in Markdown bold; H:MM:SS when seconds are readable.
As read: **4:55**
